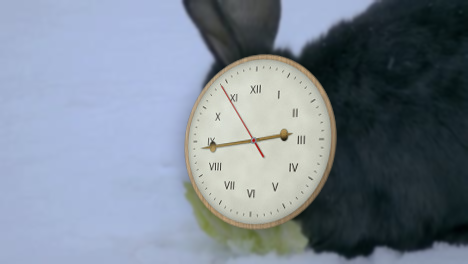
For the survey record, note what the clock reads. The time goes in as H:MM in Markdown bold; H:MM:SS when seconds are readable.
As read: **2:43:54**
